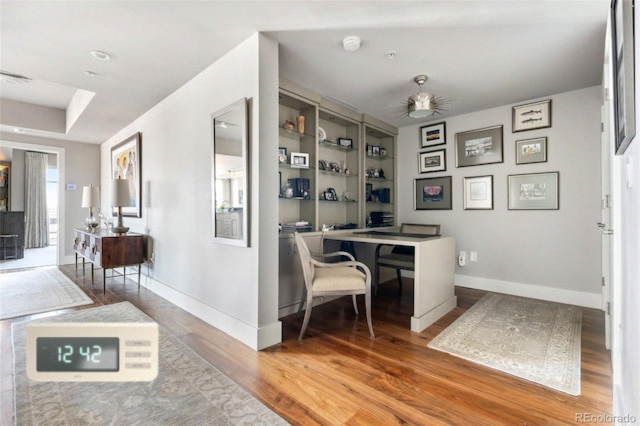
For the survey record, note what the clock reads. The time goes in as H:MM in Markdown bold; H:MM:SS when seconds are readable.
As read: **12:42**
